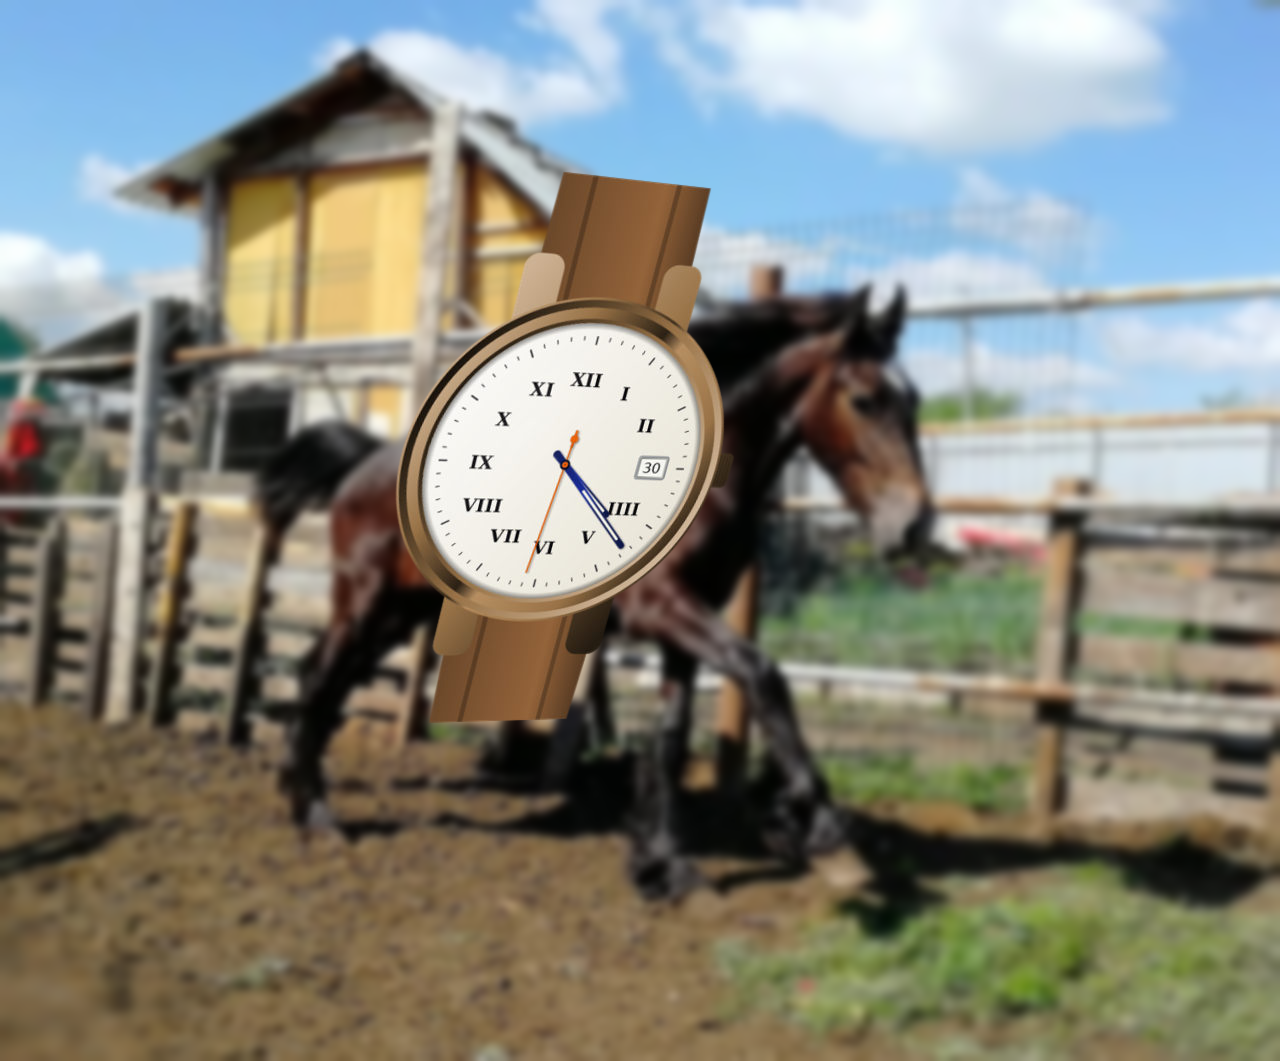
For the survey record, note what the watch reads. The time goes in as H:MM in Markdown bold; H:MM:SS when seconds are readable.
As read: **4:22:31**
